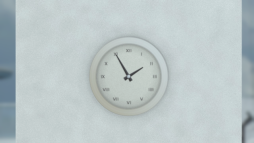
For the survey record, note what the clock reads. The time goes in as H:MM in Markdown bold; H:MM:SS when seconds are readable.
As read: **1:55**
